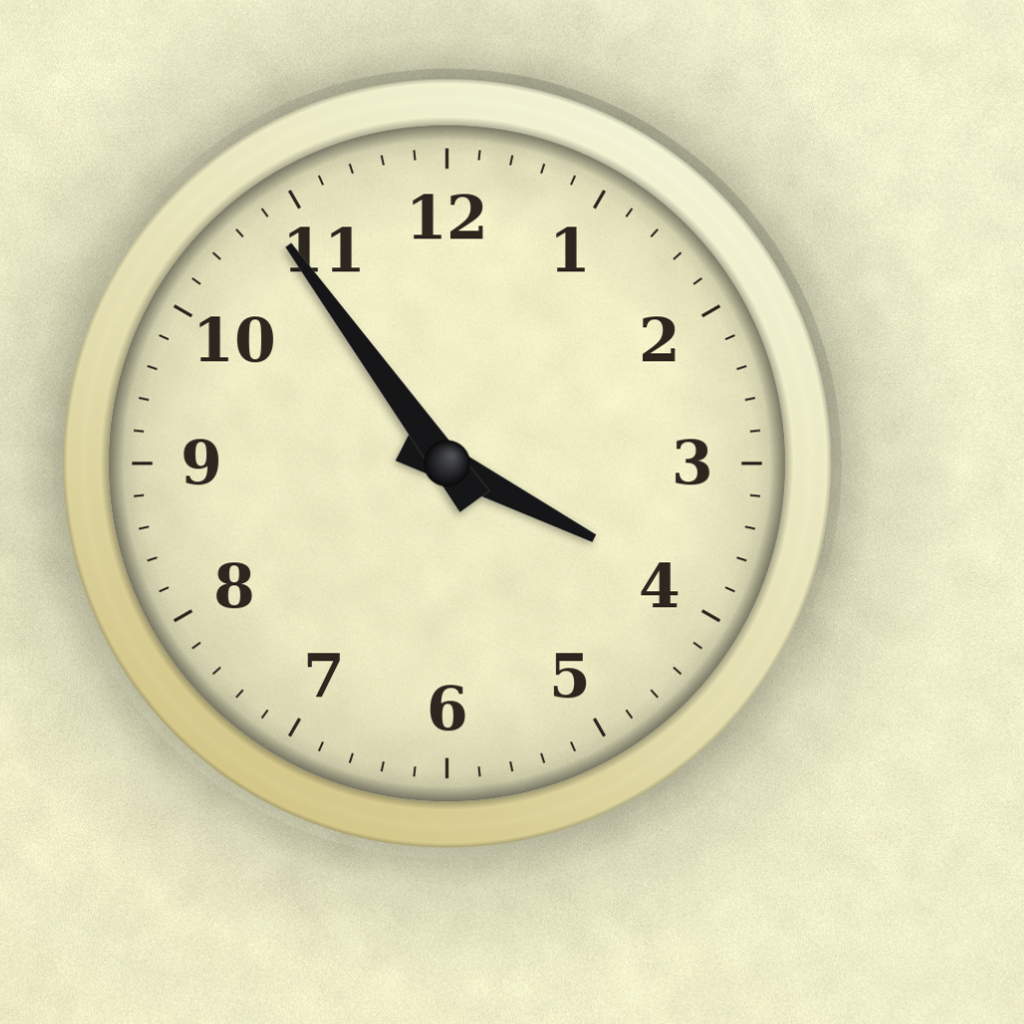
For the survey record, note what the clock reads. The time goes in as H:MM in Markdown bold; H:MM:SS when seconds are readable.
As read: **3:54**
